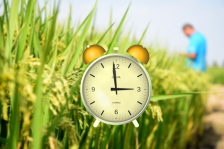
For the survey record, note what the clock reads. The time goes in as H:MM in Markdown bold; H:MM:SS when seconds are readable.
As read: **2:59**
